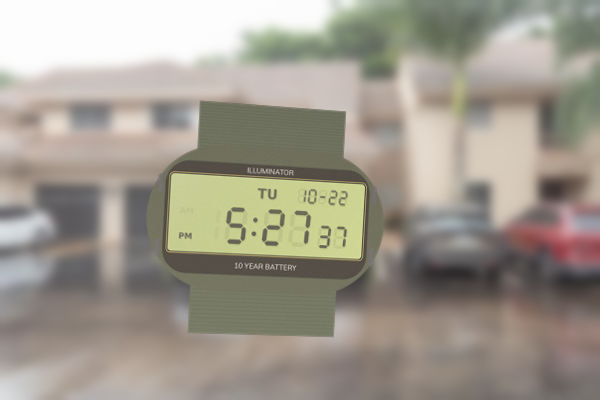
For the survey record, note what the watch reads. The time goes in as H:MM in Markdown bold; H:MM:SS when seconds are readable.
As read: **5:27:37**
